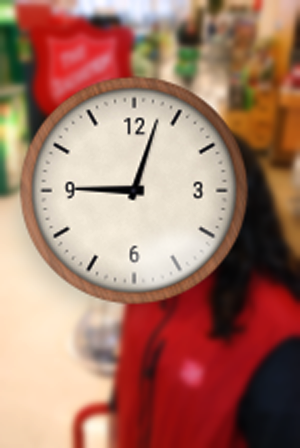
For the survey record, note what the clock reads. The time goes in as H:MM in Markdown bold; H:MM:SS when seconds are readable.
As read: **9:03**
